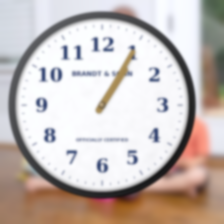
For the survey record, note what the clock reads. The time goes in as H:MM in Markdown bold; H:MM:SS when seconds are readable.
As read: **1:05**
